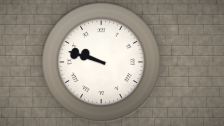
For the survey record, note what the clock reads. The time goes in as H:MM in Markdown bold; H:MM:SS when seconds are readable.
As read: **9:48**
